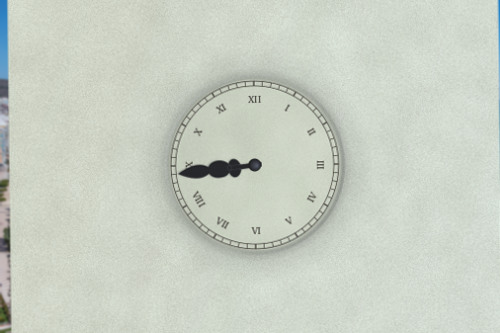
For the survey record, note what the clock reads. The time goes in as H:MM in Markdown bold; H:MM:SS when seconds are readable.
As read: **8:44**
